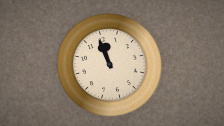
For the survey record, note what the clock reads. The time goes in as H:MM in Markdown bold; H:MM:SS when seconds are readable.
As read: **11:59**
